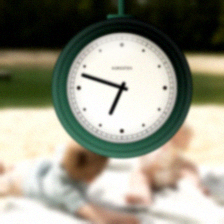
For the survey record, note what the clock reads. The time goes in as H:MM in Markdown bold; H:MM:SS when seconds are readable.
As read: **6:48**
